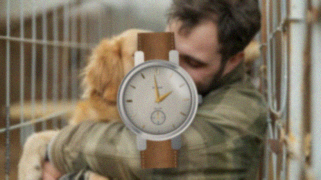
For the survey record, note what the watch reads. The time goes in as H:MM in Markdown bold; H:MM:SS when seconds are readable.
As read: **1:59**
